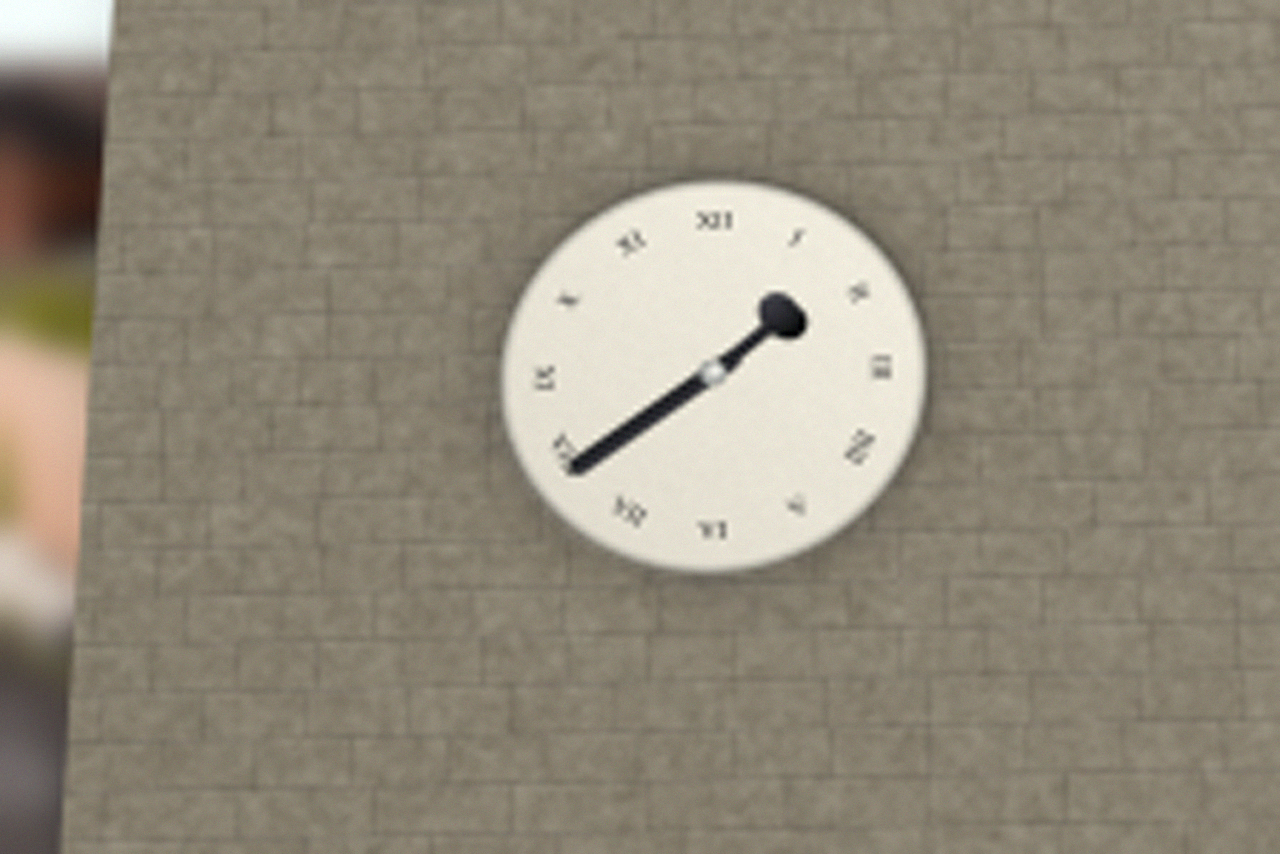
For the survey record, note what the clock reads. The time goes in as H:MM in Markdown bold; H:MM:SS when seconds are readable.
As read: **1:39**
